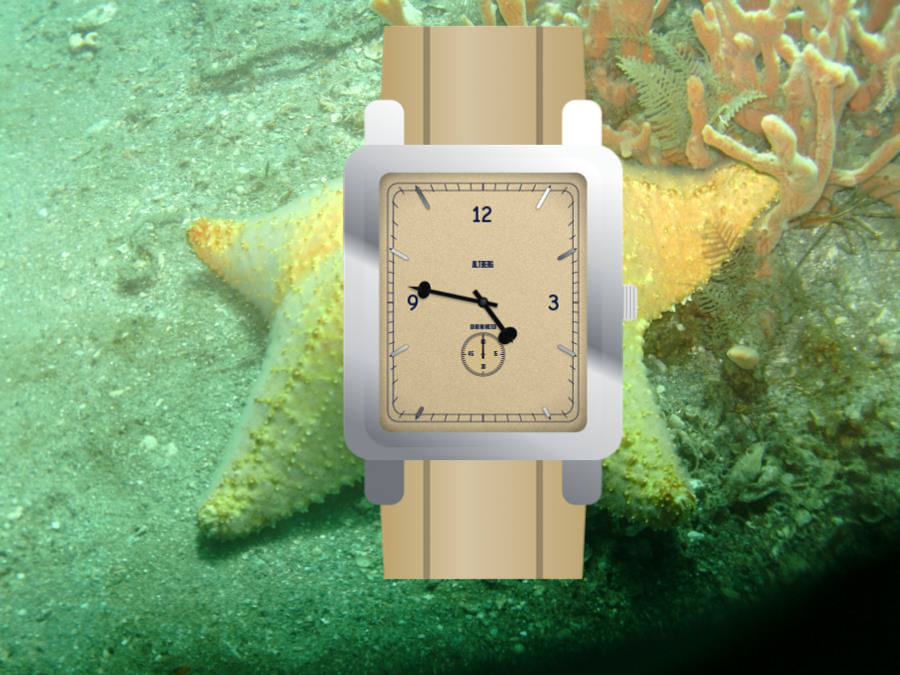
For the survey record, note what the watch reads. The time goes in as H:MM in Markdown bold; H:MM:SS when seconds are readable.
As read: **4:47**
